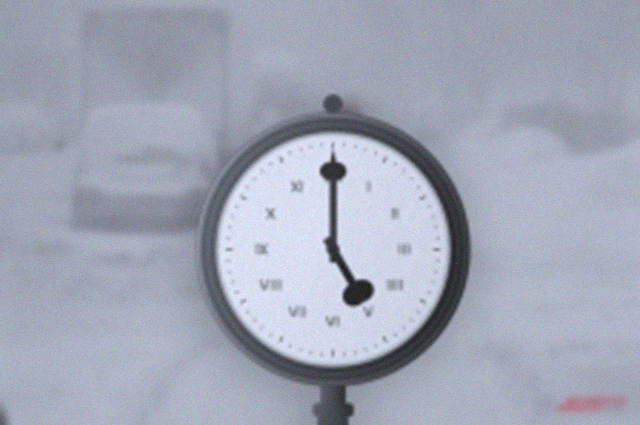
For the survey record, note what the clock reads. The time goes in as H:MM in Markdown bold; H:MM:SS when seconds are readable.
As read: **5:00**
